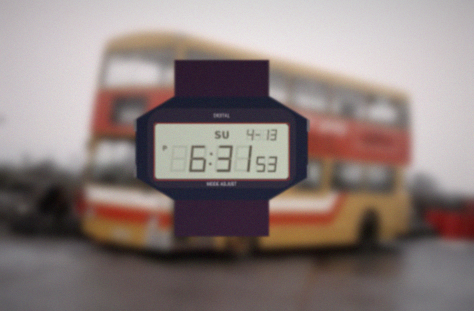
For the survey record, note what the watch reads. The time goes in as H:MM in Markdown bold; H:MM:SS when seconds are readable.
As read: **6:31:53**
